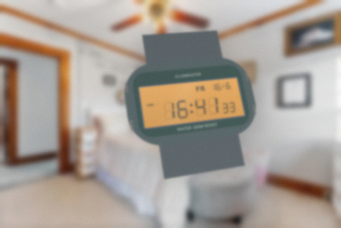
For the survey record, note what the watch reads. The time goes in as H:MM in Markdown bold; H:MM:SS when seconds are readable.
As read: **16:41**
